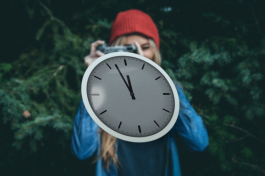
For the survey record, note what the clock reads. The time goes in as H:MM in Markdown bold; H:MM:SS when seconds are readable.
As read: **11:57**
